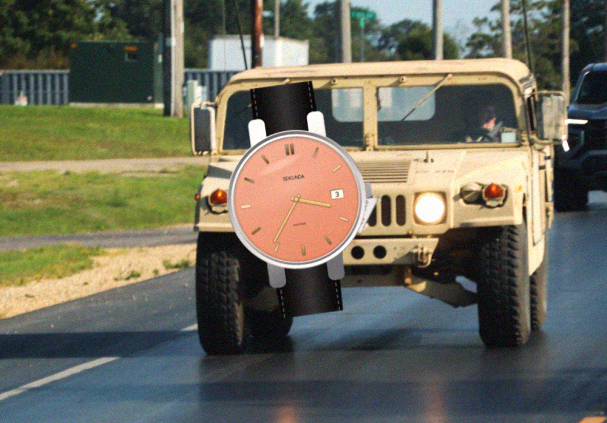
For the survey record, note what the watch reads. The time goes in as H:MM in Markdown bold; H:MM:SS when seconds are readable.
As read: **3:36**
